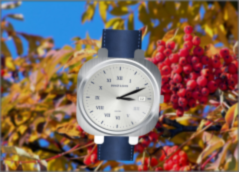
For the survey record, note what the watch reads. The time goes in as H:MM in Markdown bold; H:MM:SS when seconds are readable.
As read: **3:11**
